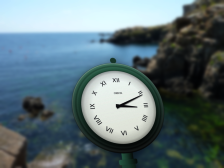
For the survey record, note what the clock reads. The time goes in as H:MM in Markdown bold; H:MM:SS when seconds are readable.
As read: **3:11**
